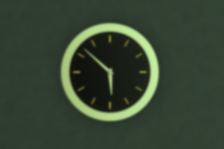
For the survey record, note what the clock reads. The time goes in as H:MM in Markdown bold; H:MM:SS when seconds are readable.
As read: **5:52**
